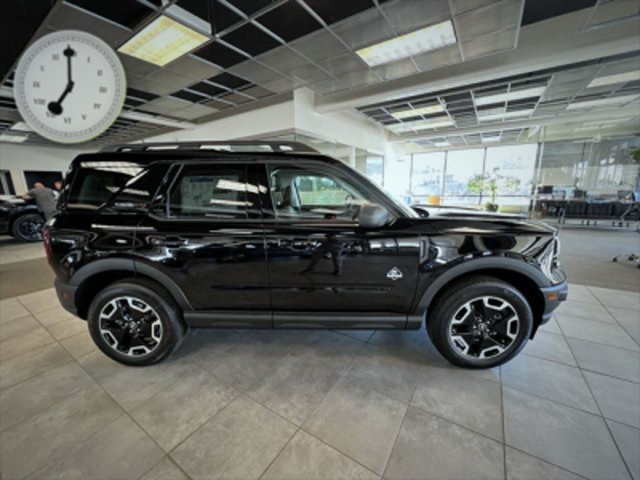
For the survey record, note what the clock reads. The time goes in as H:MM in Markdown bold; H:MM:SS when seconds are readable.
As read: **6:59**
